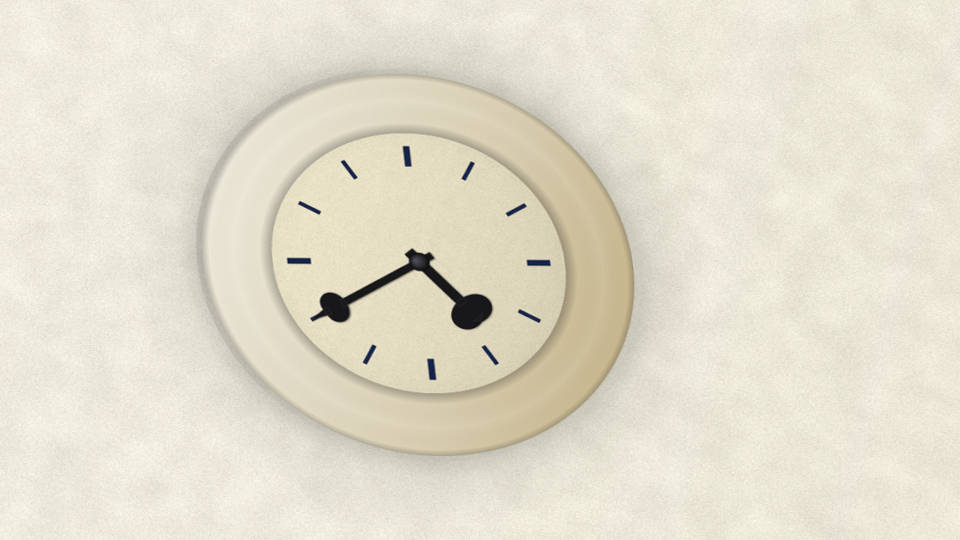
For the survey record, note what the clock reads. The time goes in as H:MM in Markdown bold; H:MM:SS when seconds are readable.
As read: **4:40**
